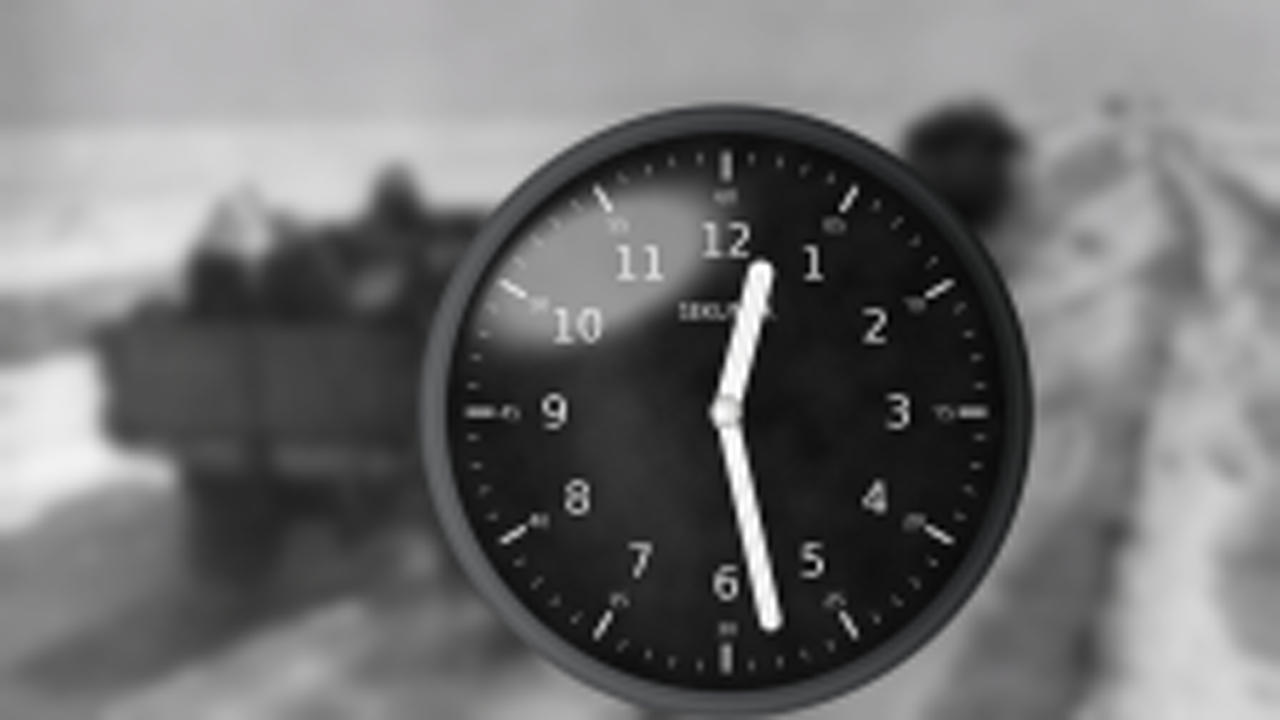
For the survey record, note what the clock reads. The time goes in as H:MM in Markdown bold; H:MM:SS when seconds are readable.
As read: **12:28**
